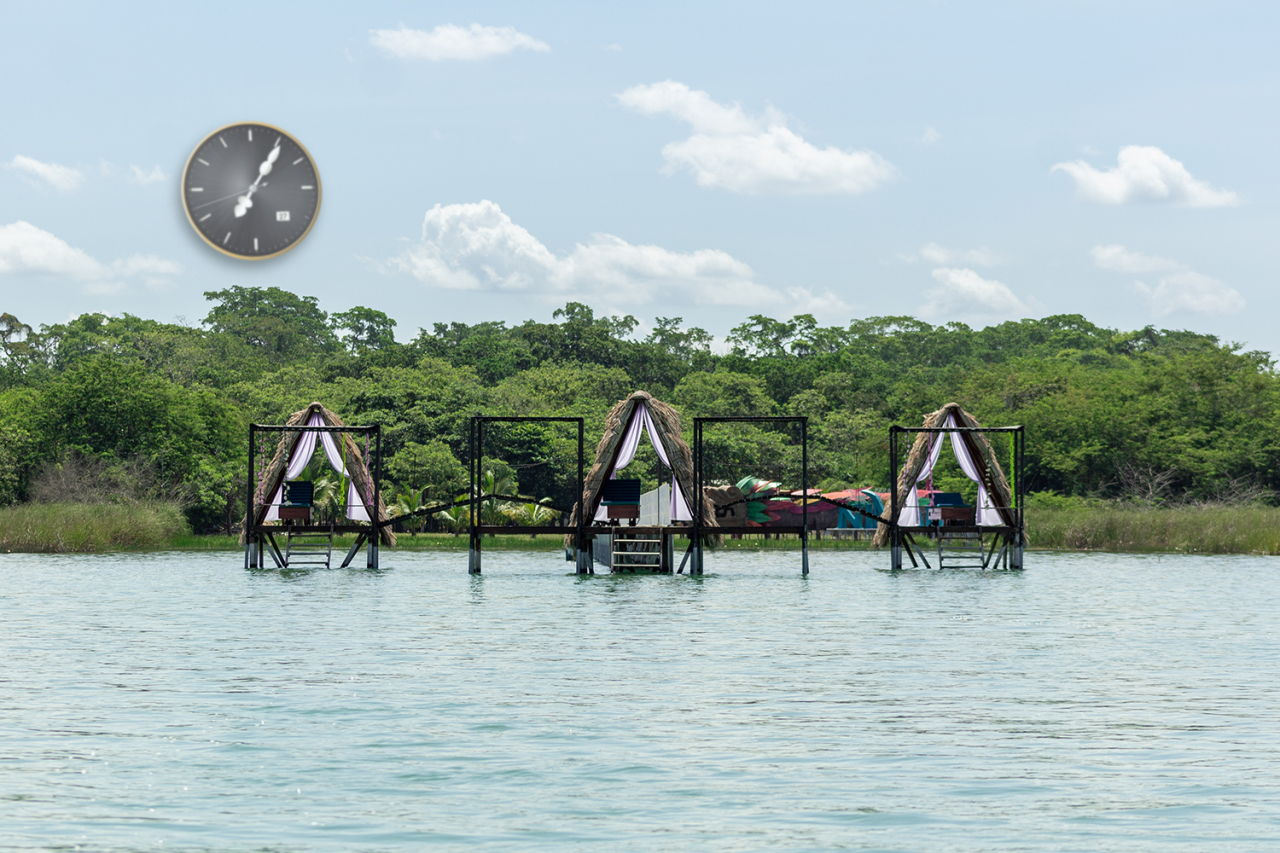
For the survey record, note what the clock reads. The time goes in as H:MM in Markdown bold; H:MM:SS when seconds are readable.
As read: **7:05:42**
